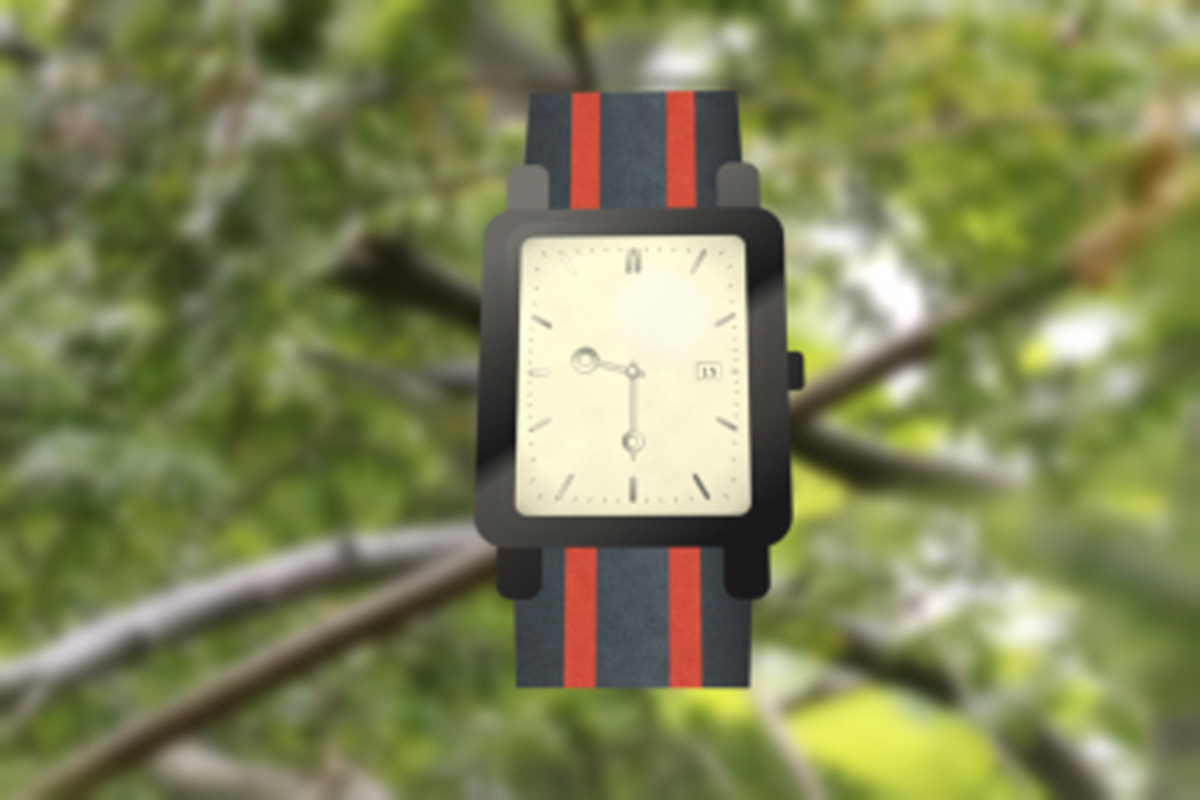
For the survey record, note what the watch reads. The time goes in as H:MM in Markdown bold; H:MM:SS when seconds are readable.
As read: **9:30**
